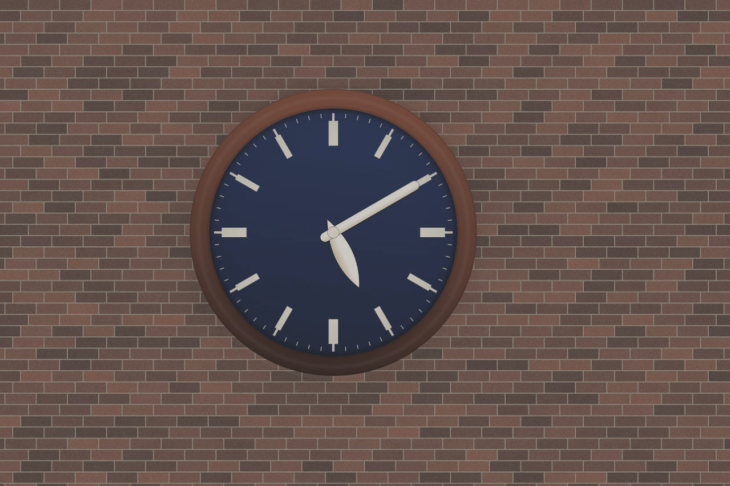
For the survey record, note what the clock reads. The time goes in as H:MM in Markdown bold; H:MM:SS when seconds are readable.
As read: **5:10**
